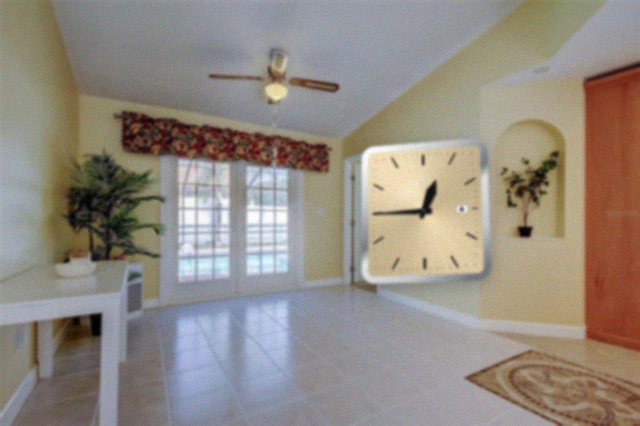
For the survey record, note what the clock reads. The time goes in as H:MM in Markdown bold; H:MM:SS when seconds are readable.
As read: **12:45**
